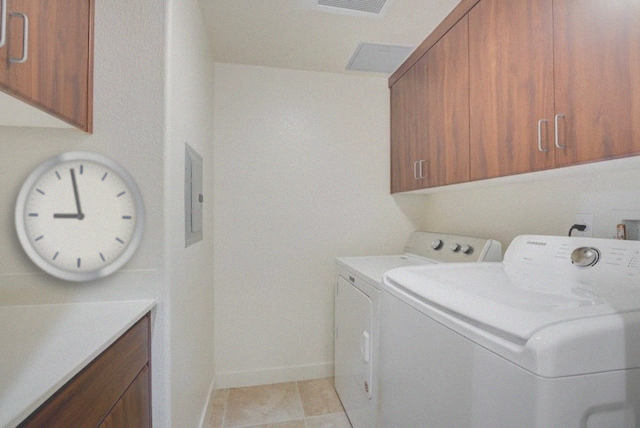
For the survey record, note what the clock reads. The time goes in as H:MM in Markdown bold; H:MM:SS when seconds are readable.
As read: **8:58**
